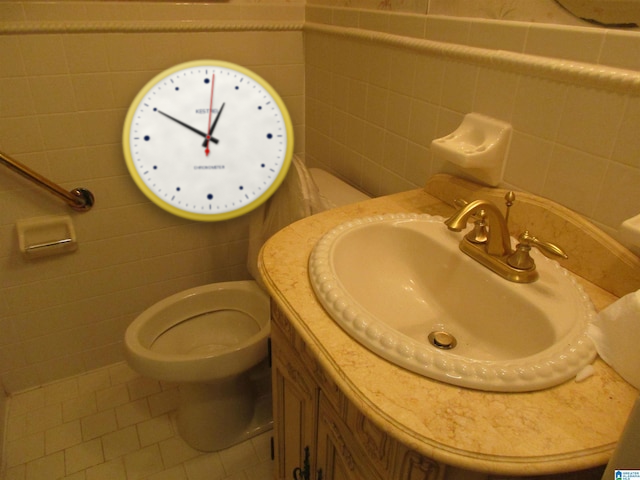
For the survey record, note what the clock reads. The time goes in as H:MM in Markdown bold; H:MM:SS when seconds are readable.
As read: **12:50:01**
